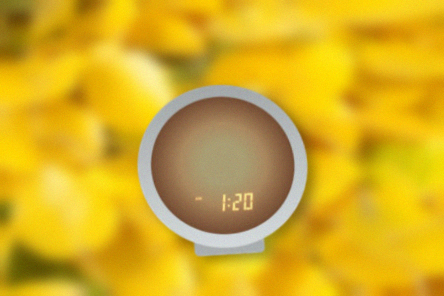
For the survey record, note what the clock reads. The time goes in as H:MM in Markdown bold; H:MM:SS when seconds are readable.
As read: **1:20**
